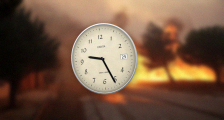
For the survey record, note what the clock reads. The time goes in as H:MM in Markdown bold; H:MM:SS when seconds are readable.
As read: **9:26**
